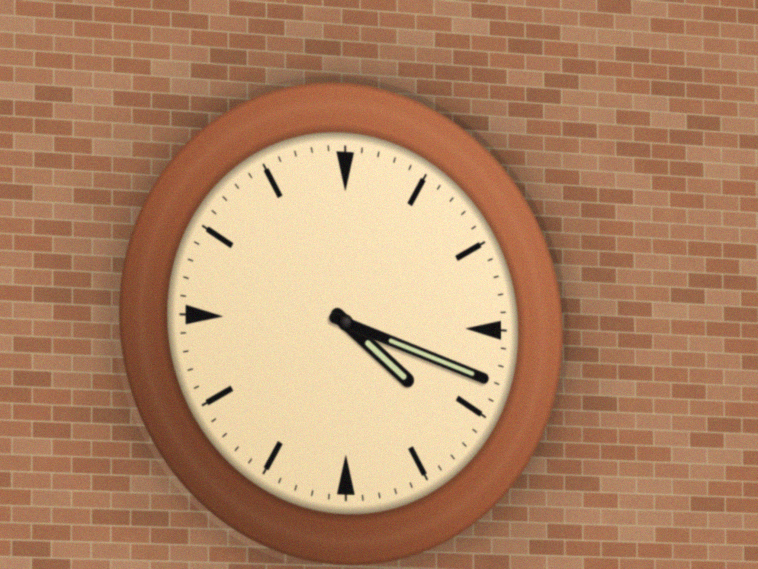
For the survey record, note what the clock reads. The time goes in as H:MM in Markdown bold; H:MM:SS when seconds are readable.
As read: **4:18**
